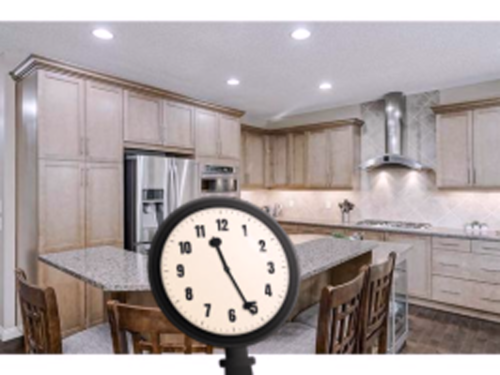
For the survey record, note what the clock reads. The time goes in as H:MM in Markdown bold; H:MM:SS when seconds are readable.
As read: **11:26**
